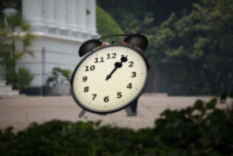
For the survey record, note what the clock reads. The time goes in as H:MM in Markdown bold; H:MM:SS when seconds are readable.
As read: **1:06**
